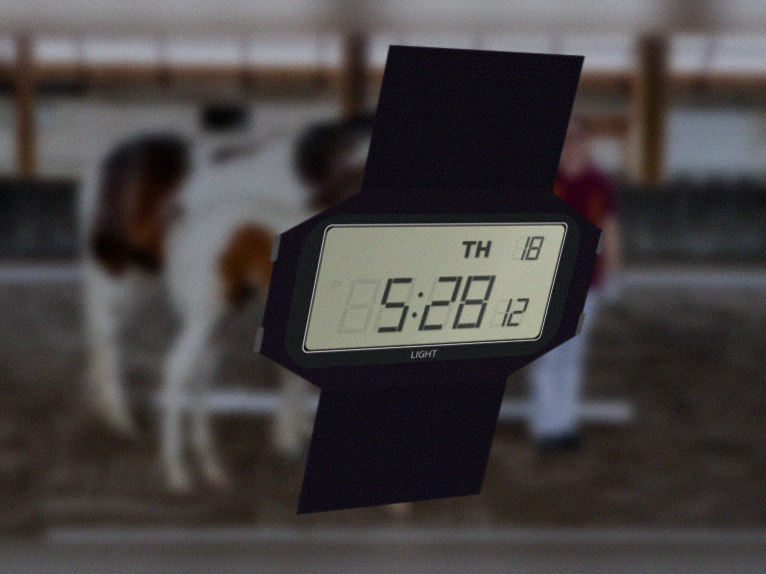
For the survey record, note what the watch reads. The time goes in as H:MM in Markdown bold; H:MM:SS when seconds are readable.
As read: **5:28:12**
